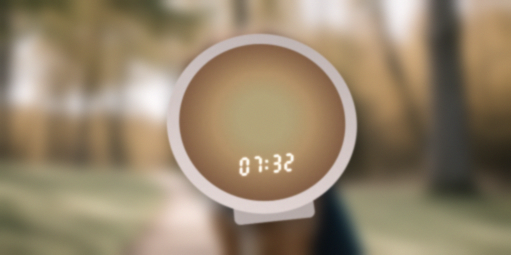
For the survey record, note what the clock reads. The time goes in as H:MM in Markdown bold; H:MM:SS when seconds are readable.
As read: **7:32**
